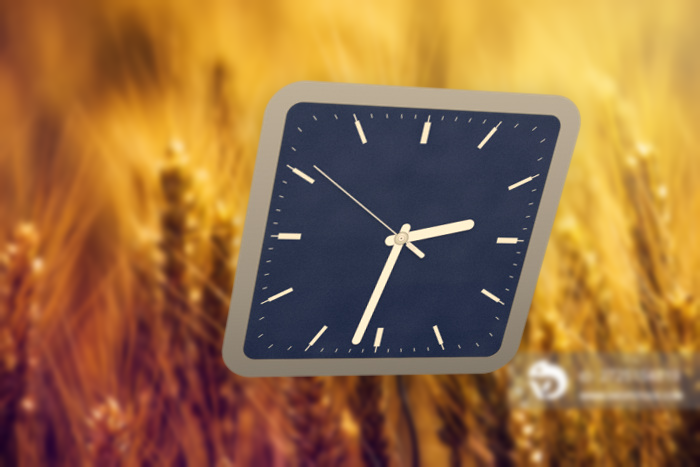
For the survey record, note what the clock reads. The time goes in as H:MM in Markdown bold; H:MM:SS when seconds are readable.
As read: **2:31:51**
